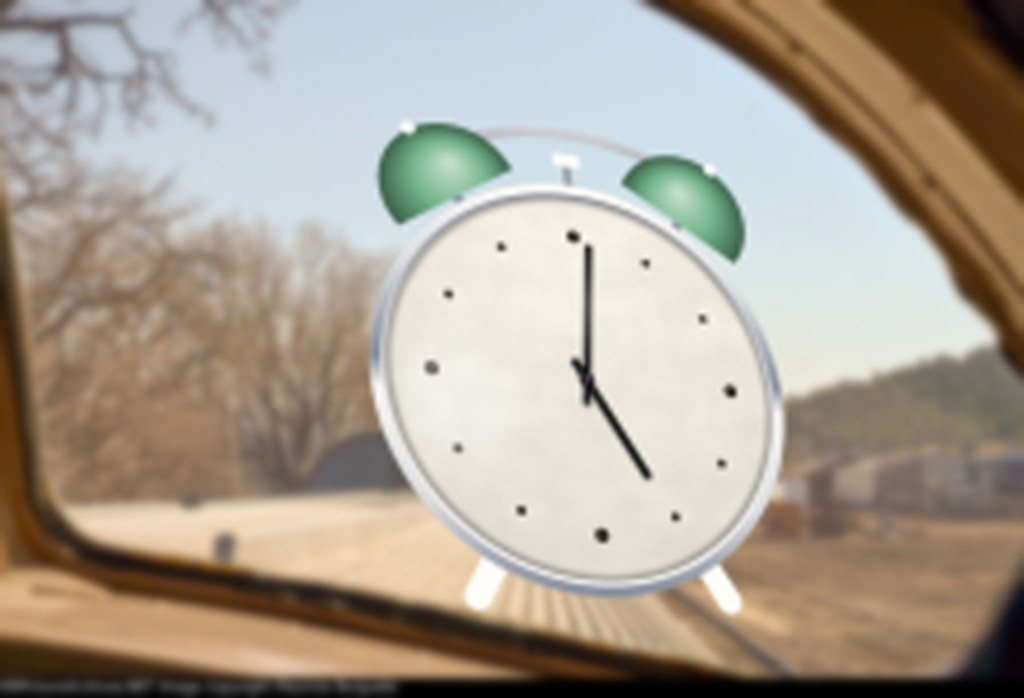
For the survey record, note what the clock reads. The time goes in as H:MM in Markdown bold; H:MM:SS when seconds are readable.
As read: **5:01**
